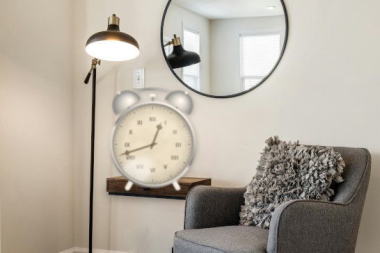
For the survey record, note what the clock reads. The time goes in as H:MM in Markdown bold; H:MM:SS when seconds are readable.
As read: **12:42**
